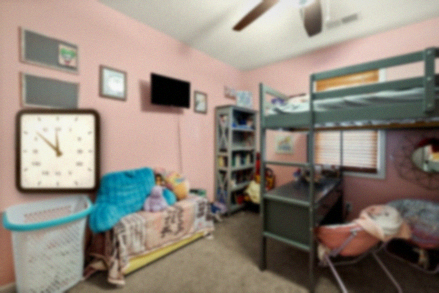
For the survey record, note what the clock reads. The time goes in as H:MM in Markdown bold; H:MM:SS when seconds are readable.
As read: **11:52**
